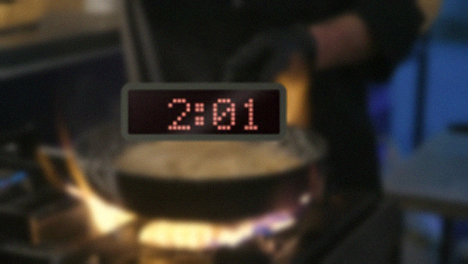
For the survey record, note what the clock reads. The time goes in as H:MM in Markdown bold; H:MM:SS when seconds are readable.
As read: **2:01**
